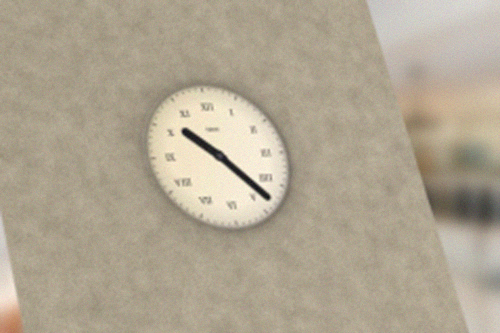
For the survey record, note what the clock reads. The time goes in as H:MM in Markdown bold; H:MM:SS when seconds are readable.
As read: **10:23**
